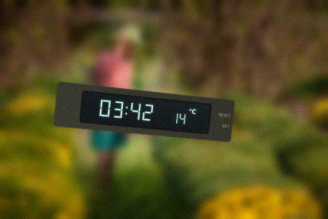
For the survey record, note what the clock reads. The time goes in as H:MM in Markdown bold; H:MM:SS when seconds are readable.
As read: **3:42**
